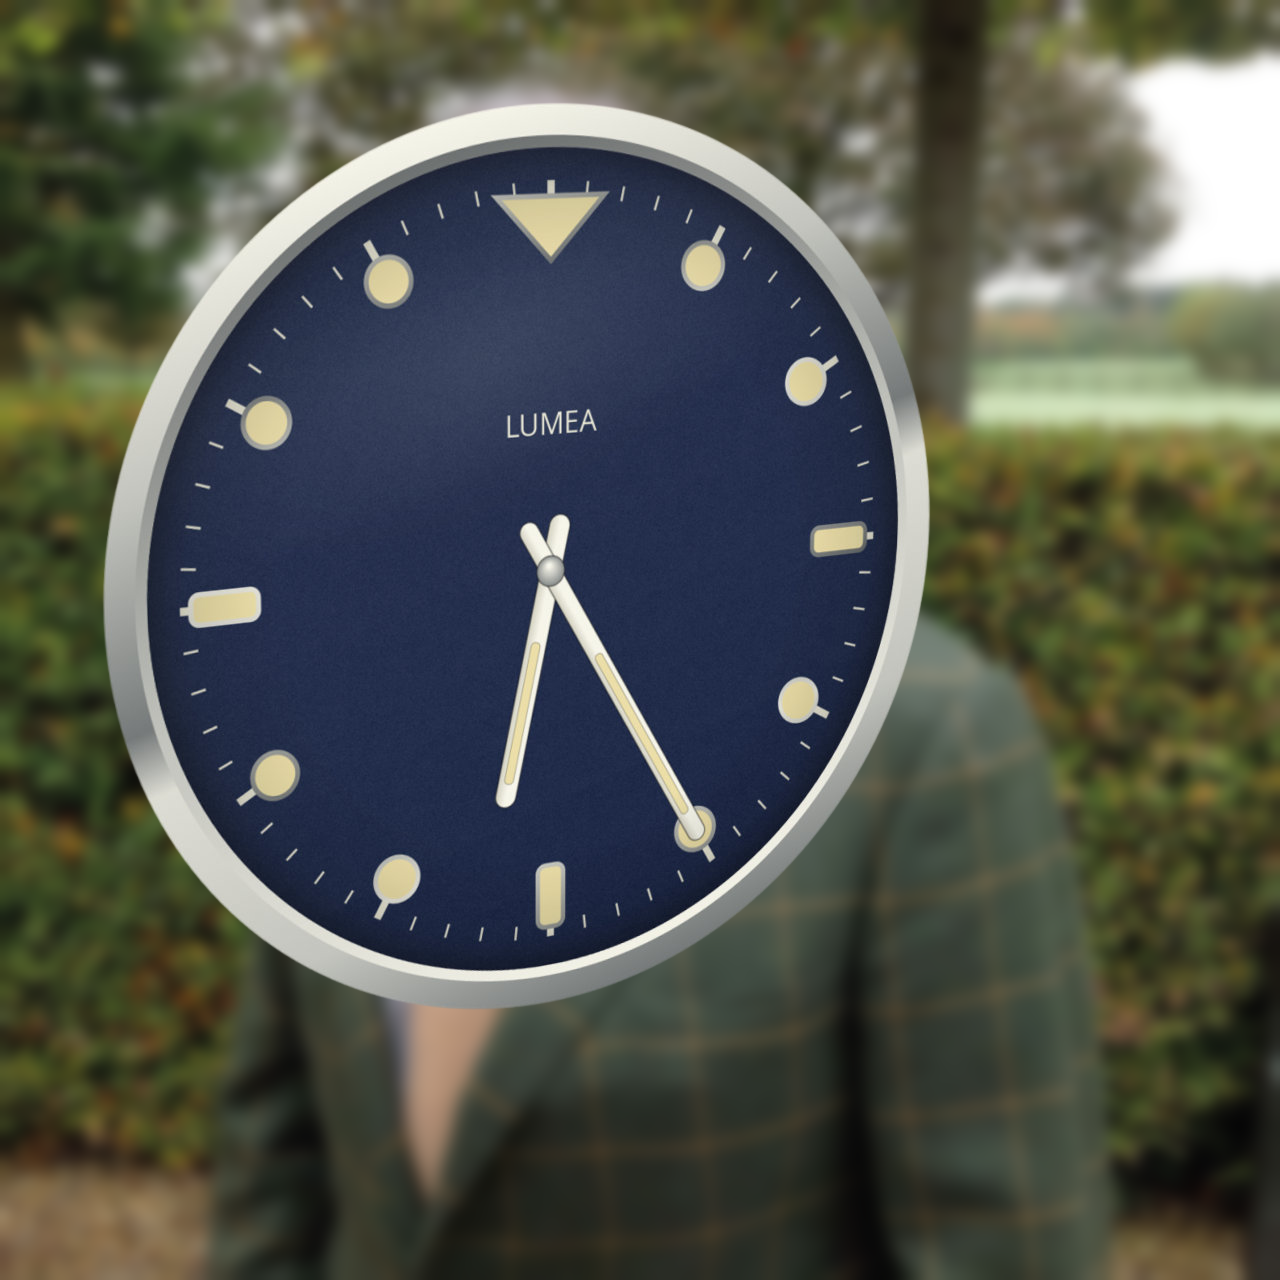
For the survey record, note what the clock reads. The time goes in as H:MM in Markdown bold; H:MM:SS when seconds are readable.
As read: **6:25**
